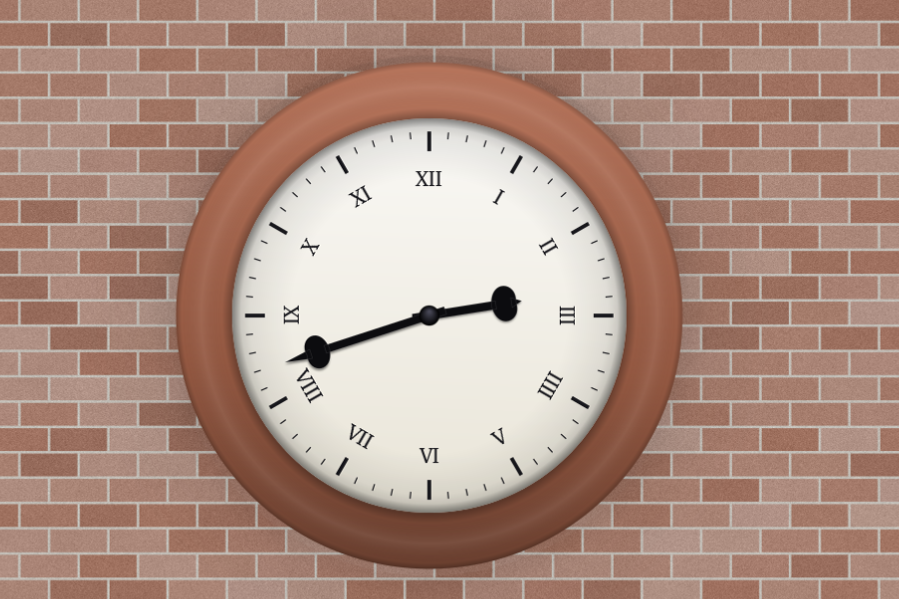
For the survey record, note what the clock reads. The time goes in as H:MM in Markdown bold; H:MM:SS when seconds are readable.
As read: **2:42**
